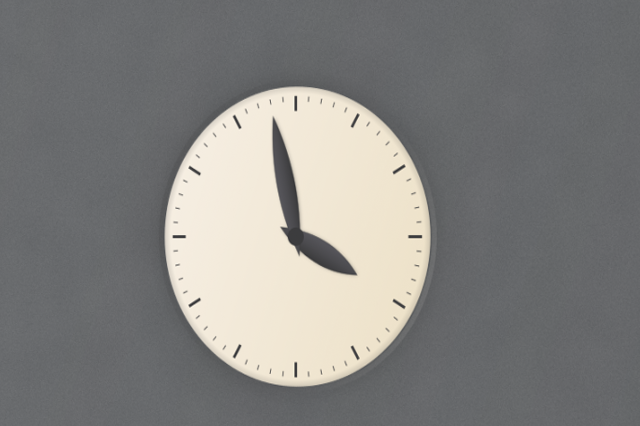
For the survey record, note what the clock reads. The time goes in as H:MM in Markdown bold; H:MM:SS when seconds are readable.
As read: **3:58**
